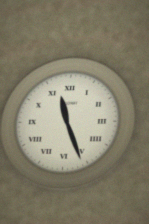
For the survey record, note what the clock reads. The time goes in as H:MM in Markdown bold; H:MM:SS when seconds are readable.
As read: **11:26**
